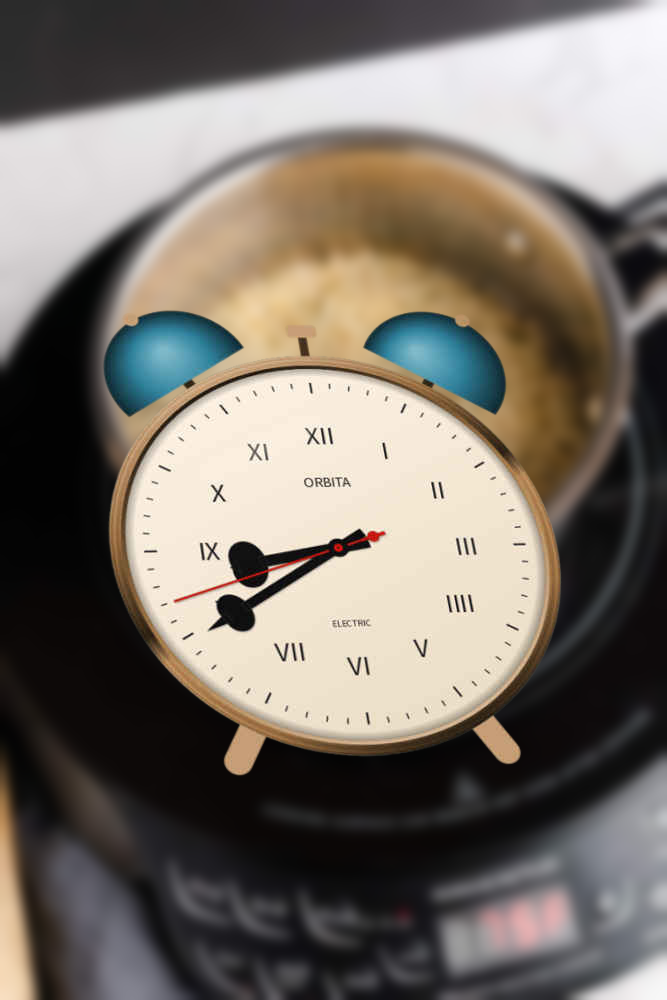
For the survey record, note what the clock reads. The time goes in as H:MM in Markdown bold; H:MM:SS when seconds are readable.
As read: **8:39:42**
